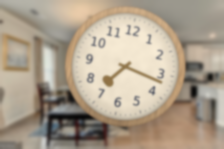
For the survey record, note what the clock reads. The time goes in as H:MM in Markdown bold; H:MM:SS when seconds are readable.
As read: **7:17**
